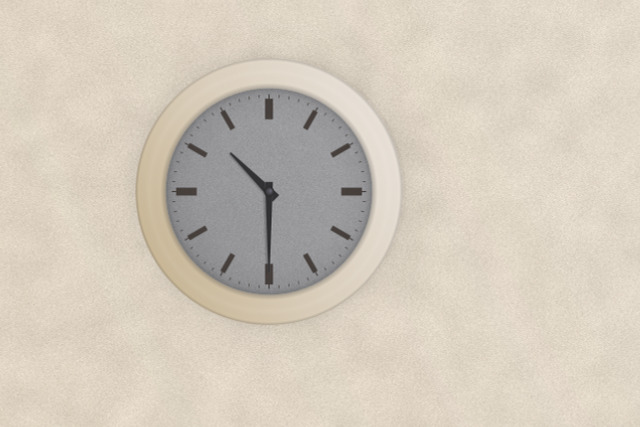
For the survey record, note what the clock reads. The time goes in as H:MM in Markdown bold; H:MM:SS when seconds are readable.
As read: **10:30**
